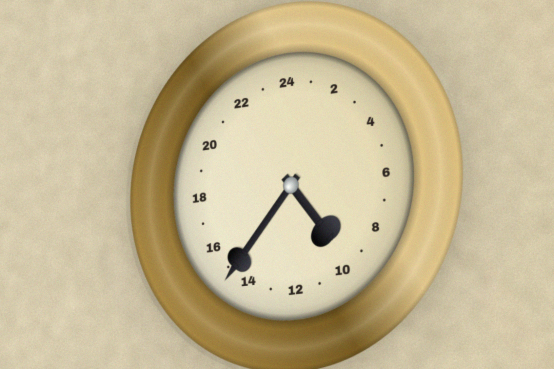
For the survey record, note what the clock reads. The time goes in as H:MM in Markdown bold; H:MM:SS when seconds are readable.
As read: **9:37**
